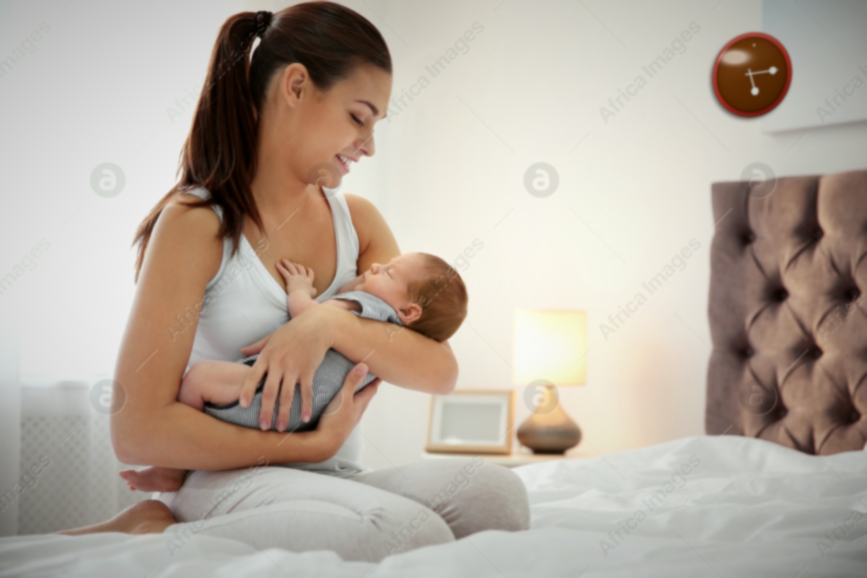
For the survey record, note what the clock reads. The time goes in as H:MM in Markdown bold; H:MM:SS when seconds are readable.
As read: **5:13**
